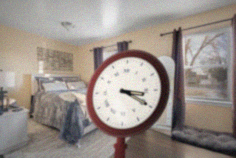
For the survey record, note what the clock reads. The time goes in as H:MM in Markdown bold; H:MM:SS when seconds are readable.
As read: **3:20**
